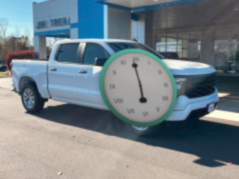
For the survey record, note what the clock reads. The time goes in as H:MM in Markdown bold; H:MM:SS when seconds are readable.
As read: **5:59**
